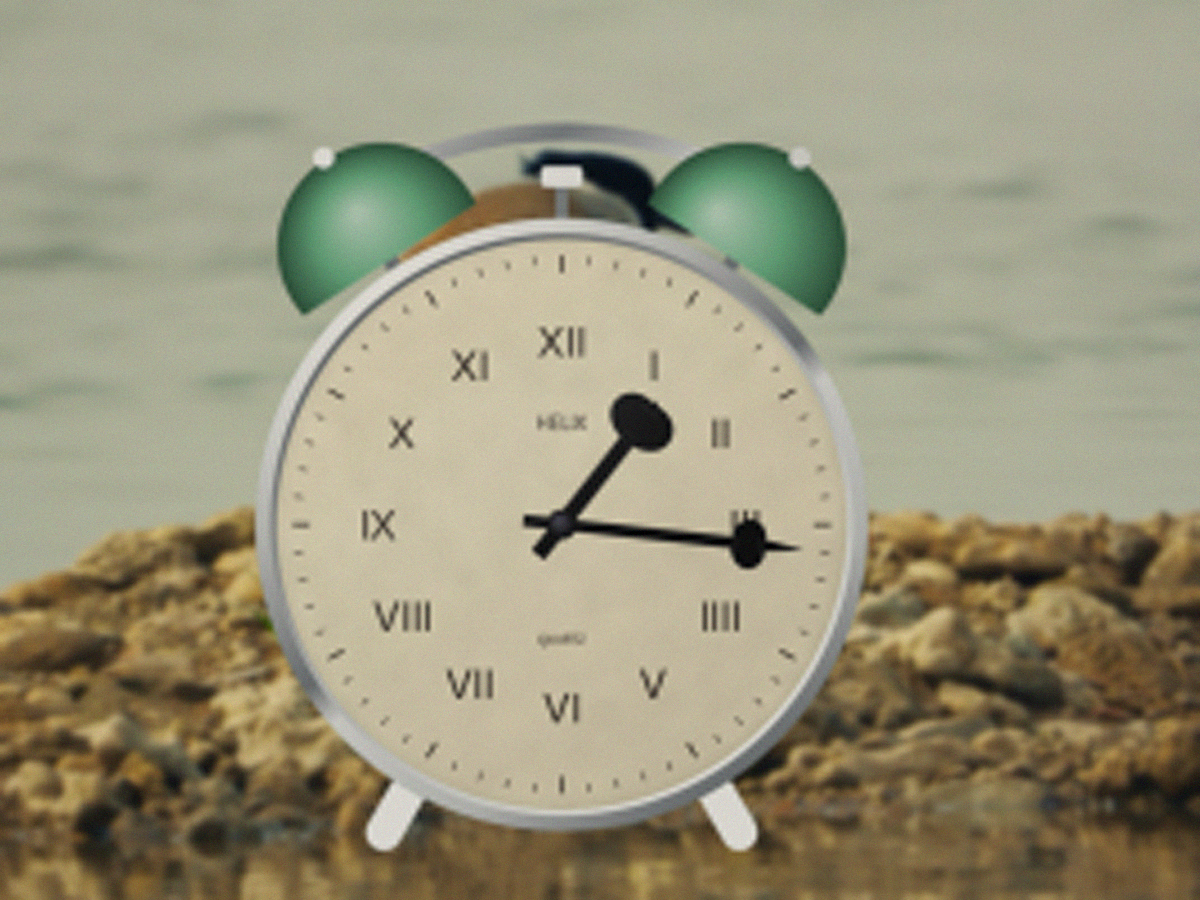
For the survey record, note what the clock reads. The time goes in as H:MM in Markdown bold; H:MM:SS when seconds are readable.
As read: **1:16**
